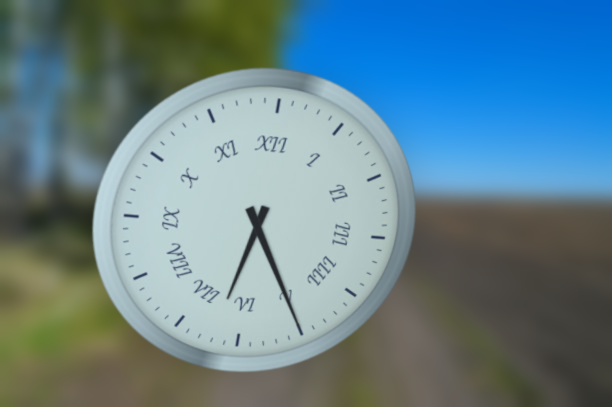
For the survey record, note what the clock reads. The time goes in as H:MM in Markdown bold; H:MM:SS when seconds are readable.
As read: **6:25**
